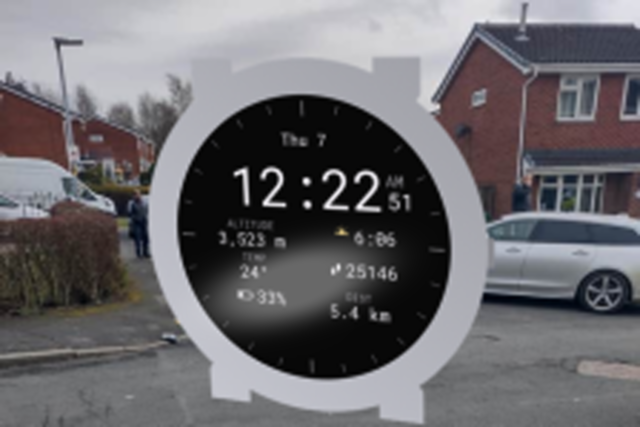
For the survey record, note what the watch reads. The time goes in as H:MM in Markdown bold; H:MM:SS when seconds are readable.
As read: **12:22**
